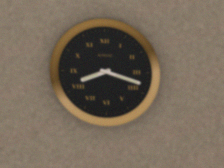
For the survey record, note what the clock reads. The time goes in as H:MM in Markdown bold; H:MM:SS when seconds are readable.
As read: **8:18**
